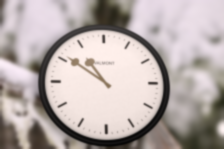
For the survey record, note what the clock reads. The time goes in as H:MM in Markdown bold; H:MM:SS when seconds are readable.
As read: **10:51**
